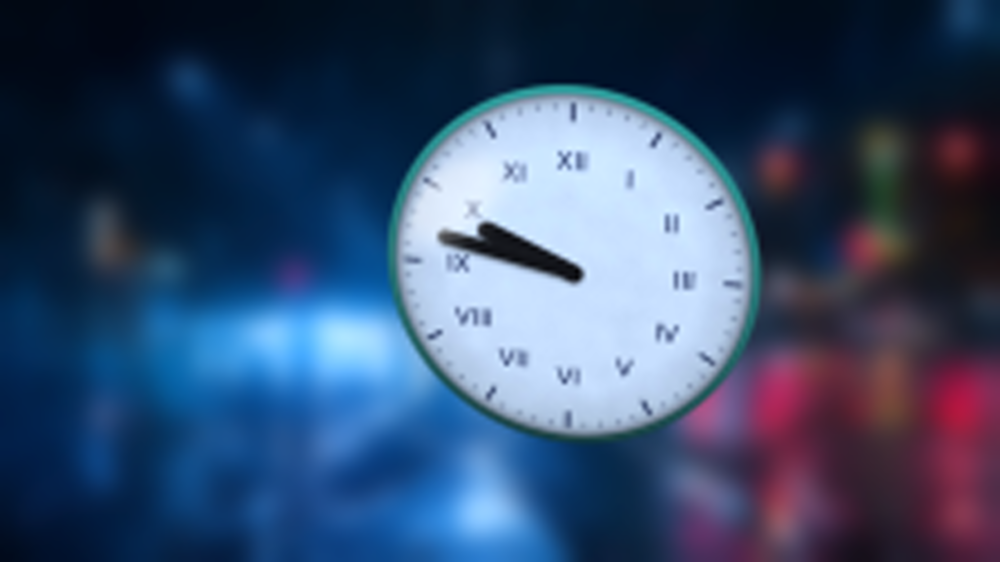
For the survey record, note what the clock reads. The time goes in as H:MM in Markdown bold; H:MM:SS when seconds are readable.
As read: **9:47**
